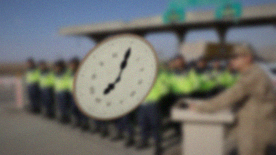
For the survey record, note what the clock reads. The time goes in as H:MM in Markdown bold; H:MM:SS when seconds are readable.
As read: **7:00**
